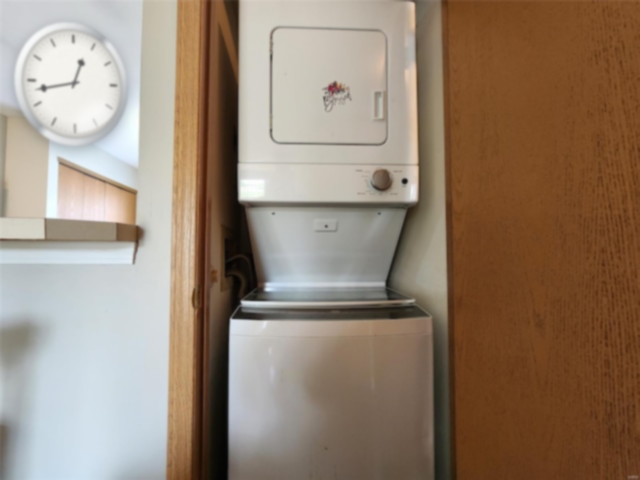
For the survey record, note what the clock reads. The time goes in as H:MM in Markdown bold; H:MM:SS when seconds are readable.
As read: **12:43**
